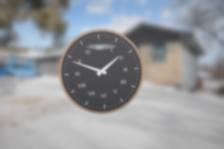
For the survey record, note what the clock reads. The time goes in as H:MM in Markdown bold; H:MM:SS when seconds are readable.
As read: **1:49**
